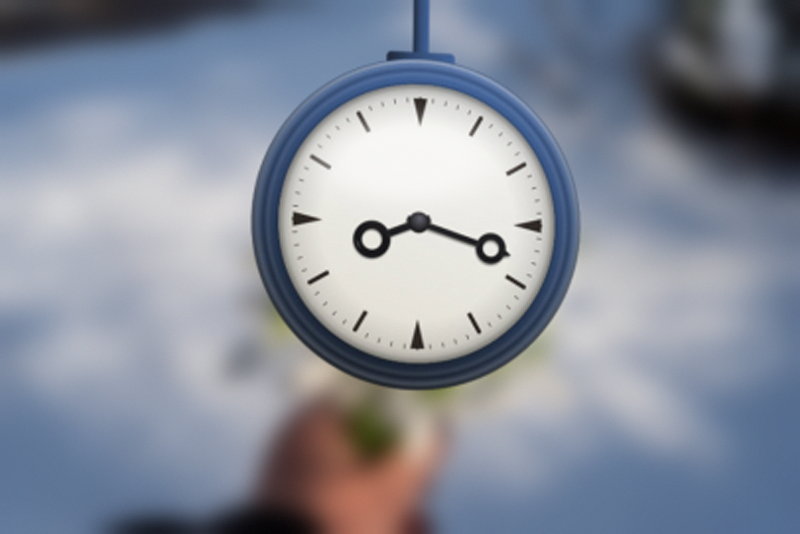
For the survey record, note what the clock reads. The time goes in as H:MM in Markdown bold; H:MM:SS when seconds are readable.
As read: **8:18**
